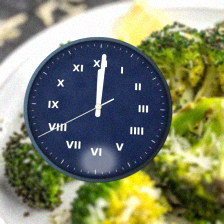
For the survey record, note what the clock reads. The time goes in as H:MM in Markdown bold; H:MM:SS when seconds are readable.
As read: **12:00:40**
